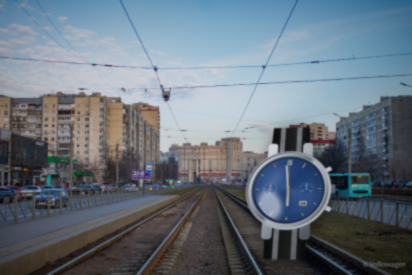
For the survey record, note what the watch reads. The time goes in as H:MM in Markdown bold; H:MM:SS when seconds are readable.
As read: **5:59**
